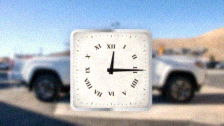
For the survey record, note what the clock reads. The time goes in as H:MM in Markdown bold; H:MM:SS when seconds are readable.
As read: **12:15**
